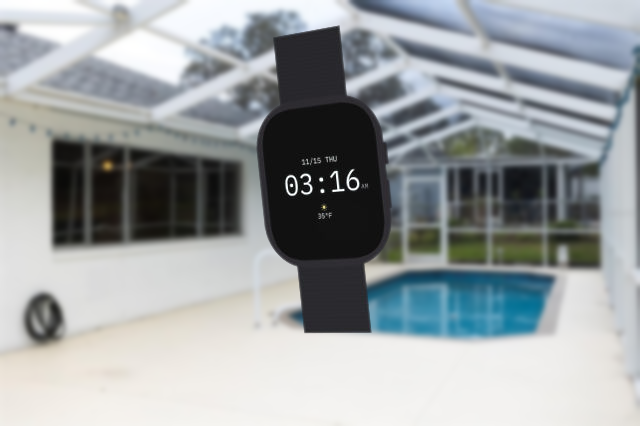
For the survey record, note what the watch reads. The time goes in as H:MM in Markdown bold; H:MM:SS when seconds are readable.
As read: **3:16**
